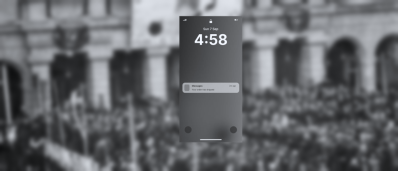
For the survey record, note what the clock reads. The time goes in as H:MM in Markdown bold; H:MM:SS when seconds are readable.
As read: **4:58**
